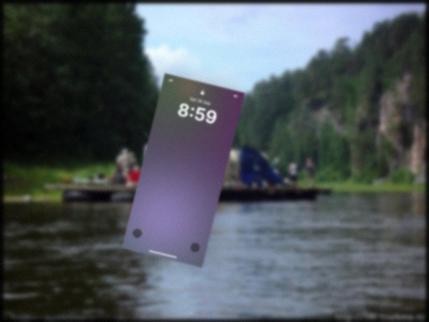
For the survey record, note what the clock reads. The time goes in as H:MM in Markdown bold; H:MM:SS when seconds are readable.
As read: **8:59**
